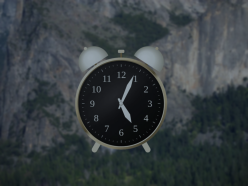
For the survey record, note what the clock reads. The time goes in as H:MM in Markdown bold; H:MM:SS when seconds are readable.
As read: **5:04**
